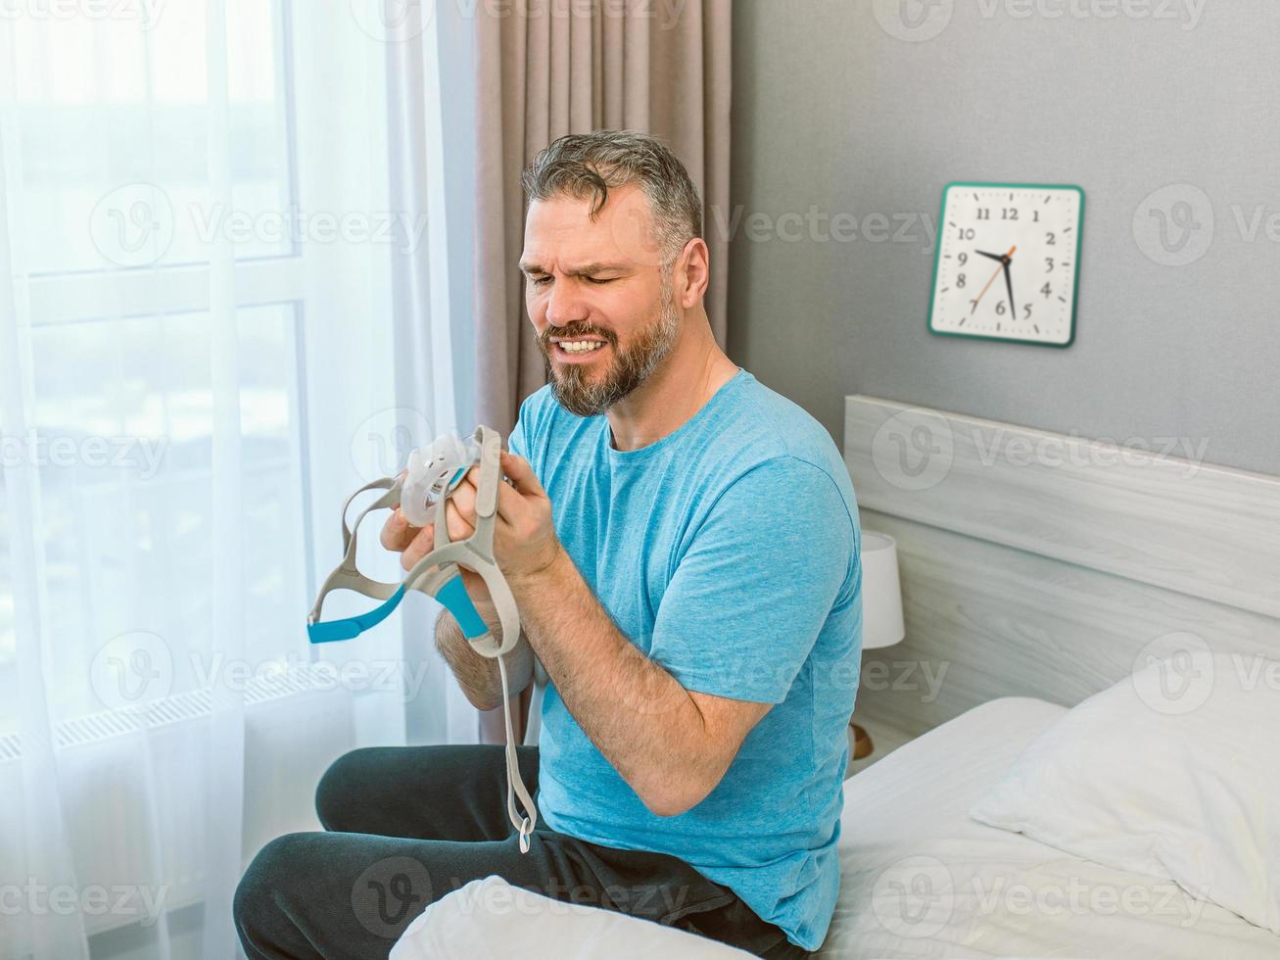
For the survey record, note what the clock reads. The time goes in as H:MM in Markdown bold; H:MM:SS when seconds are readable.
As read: **9:27:35**
